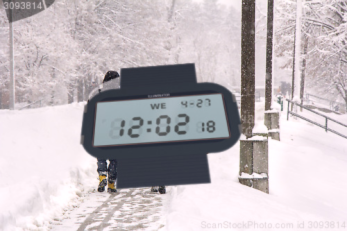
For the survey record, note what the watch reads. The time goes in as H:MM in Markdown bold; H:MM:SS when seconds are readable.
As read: **12:02:18**
